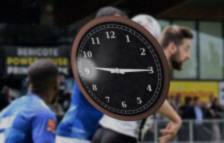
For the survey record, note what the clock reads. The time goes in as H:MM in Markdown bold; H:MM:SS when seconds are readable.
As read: **9:15**
